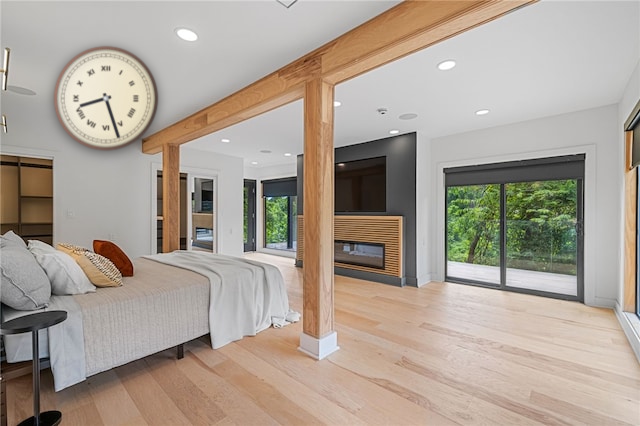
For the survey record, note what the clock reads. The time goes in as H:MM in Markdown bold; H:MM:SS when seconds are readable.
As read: **8:27**
